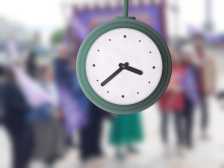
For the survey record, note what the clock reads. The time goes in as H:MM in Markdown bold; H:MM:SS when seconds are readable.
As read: **3:38**
